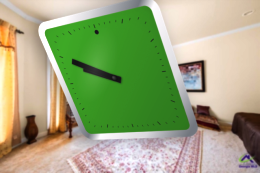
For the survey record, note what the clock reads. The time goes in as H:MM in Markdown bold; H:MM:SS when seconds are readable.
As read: **9:50**
